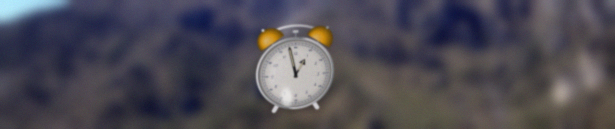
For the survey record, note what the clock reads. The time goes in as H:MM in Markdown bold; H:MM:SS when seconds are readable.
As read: **12:58**
